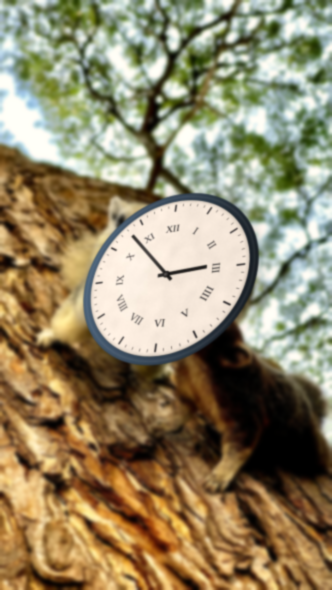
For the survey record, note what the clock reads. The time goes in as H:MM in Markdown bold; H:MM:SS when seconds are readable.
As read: **2:53**
